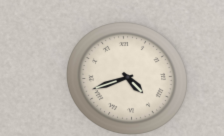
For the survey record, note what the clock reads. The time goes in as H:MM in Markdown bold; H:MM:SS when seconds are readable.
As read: **4:42**
